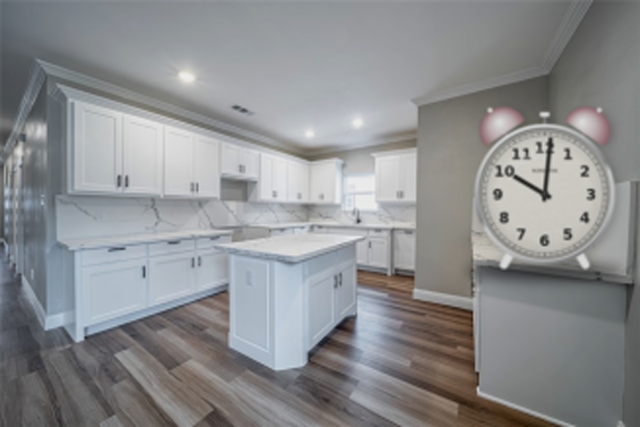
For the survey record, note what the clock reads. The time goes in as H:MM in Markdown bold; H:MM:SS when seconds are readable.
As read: **10:01**
